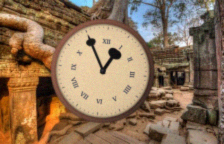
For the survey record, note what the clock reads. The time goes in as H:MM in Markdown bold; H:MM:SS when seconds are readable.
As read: **12:55**
